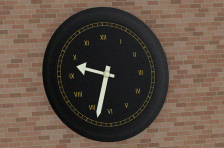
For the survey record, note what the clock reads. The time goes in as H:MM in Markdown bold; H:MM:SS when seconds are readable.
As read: **9:33**
